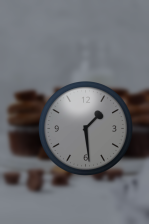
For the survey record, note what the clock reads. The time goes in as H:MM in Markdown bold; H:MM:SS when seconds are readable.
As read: **1:29**
